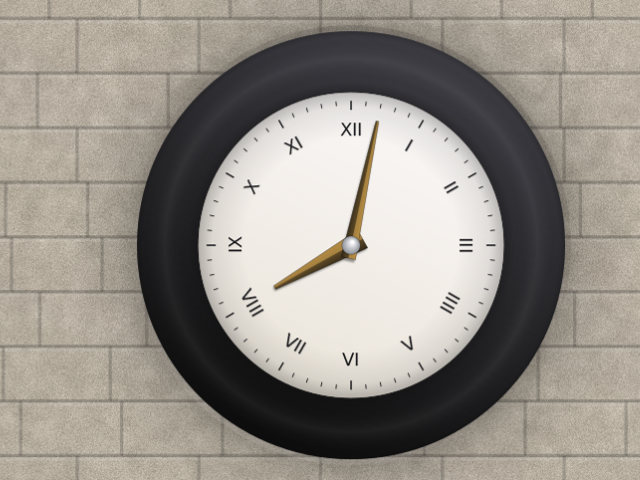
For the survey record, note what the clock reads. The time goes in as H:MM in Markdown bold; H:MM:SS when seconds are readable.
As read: **8:02**
